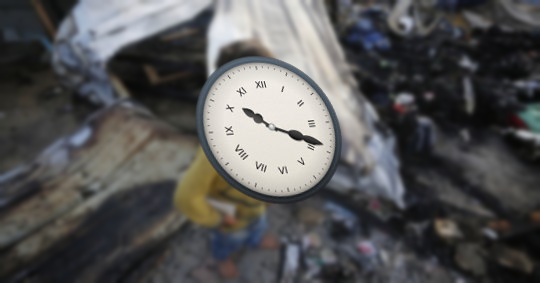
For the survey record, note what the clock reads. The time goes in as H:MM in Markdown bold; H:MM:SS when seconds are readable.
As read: **10:19**
